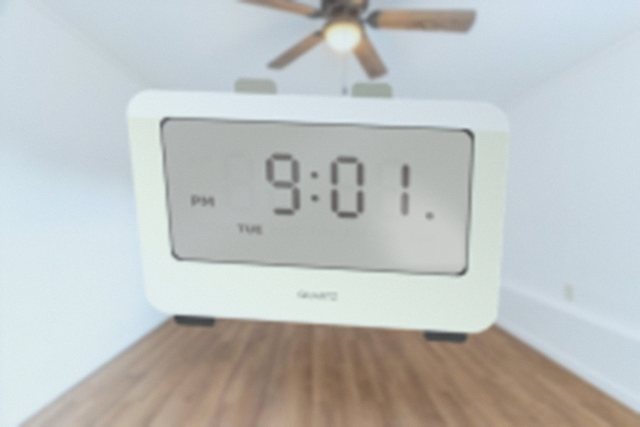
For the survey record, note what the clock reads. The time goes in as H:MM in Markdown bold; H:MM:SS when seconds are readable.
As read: **9:01**
